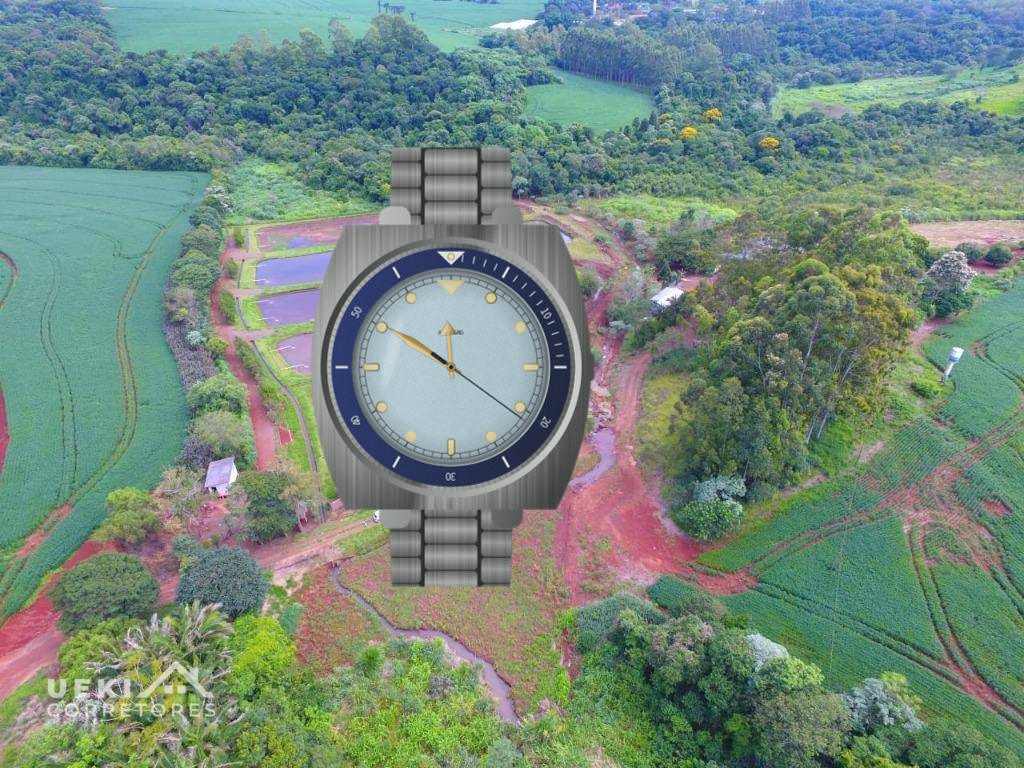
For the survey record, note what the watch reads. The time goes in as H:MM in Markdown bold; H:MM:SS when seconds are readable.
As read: **11:50:21**
